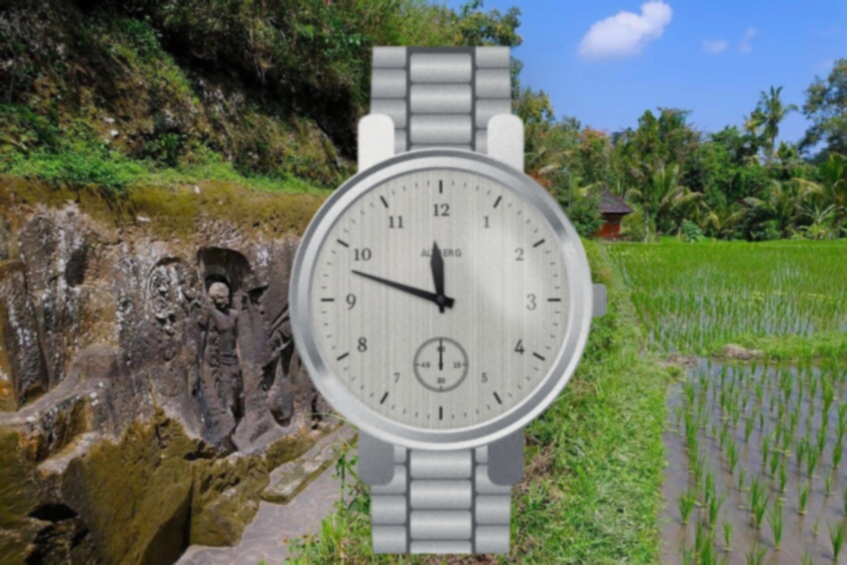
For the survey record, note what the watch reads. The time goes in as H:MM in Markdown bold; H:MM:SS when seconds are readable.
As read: **11:48**
